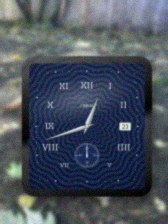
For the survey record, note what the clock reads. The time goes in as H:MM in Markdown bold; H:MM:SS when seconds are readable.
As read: **12:42**
